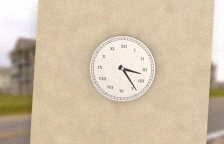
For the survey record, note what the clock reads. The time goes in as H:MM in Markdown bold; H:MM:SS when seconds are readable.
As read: **3:24**
